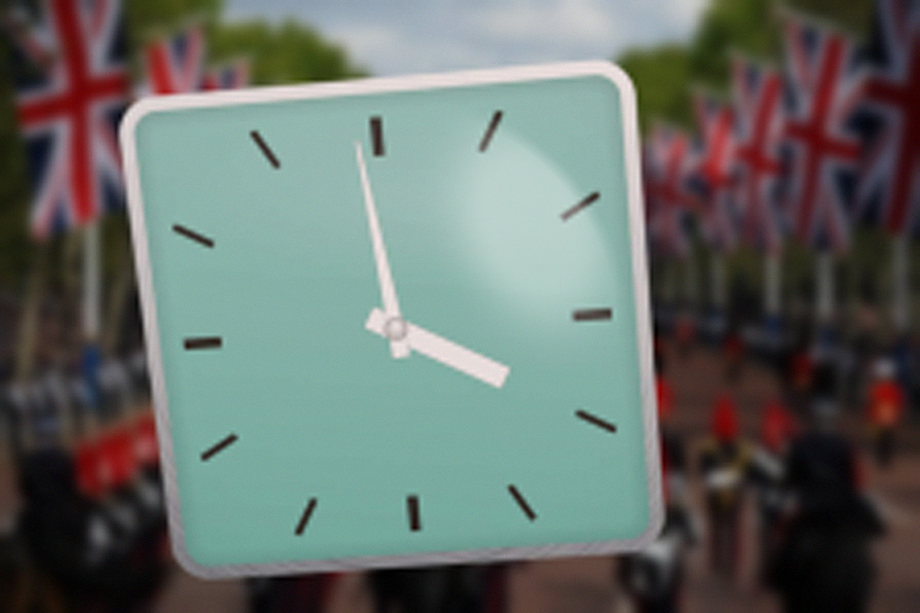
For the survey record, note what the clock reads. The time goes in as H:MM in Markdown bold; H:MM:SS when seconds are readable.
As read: **3:59**
